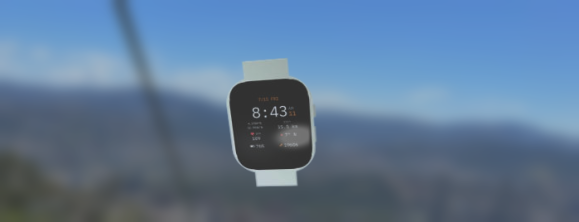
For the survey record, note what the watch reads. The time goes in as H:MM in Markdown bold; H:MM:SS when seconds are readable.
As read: **8:43**
